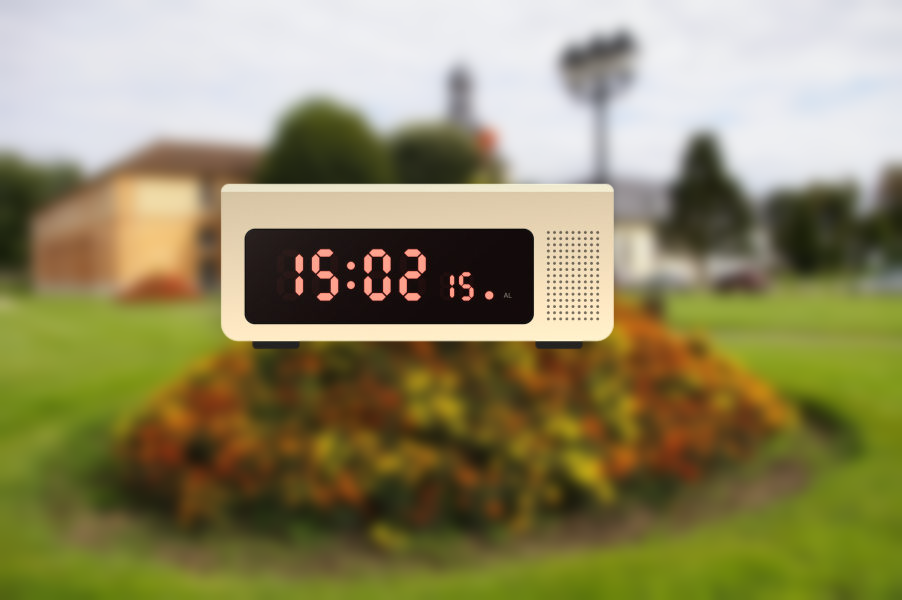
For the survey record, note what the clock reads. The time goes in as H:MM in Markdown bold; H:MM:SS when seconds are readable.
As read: **15:02:15**
